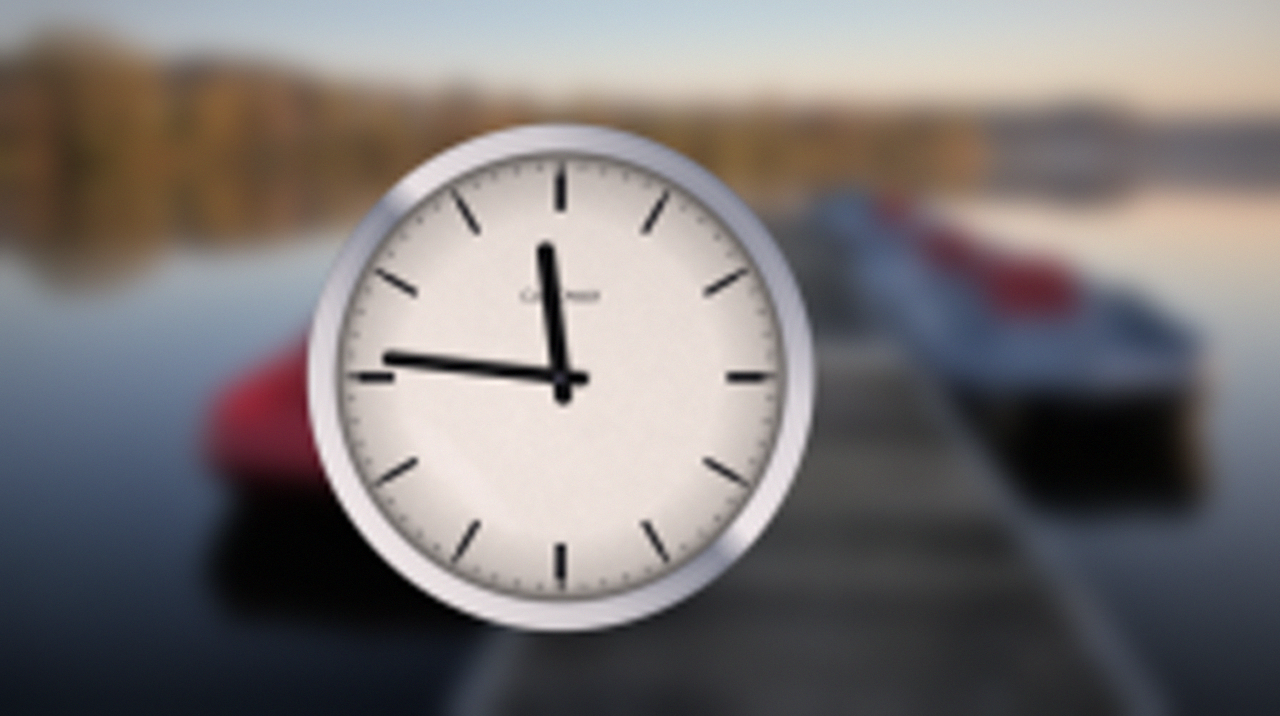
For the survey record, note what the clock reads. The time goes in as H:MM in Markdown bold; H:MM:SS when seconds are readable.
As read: **11:46**
